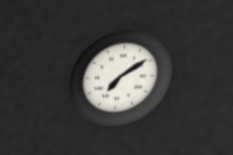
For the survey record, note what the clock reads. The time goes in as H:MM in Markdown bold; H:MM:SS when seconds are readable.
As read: **7:09**
